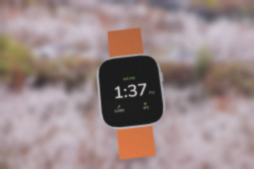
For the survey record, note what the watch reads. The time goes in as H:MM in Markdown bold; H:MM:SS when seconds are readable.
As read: **1:37**
